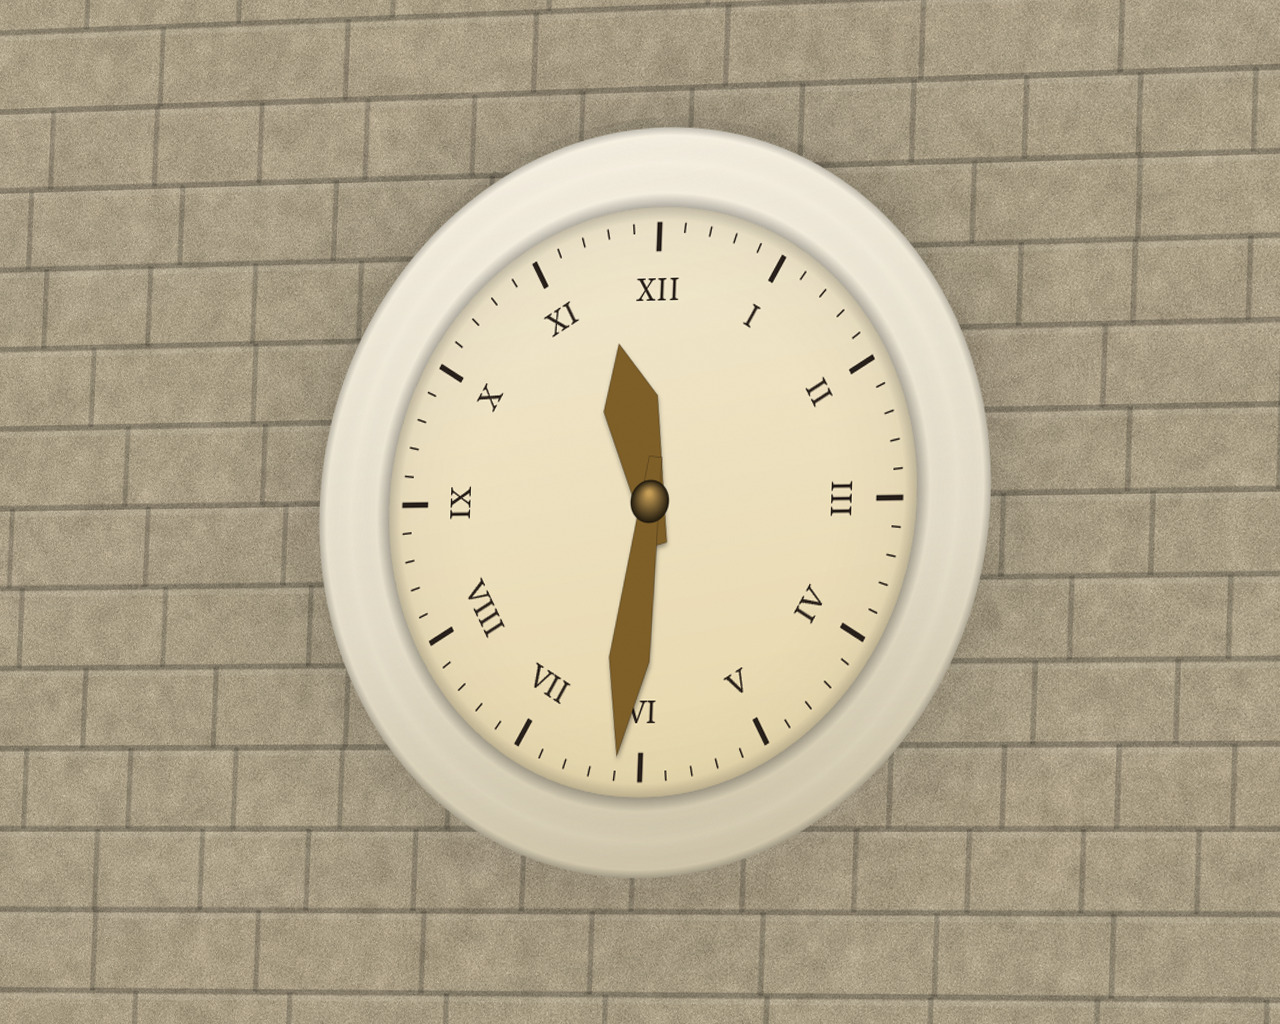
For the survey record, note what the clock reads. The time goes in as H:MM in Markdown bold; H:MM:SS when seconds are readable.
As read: **11:31**
